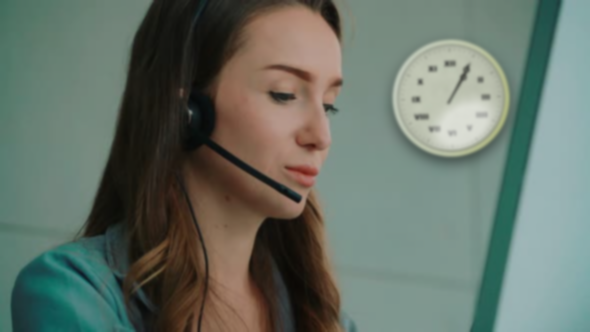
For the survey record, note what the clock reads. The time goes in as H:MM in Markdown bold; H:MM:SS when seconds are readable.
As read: **1:05**
